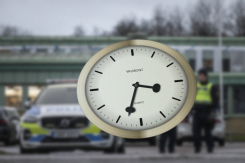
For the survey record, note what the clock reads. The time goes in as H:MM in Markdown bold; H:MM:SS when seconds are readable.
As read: **3:33**
